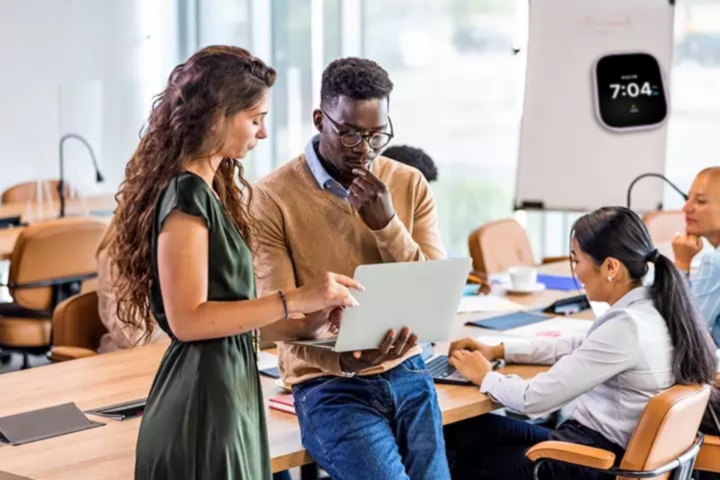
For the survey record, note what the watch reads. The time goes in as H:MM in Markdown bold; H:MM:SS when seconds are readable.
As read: **7:04**
